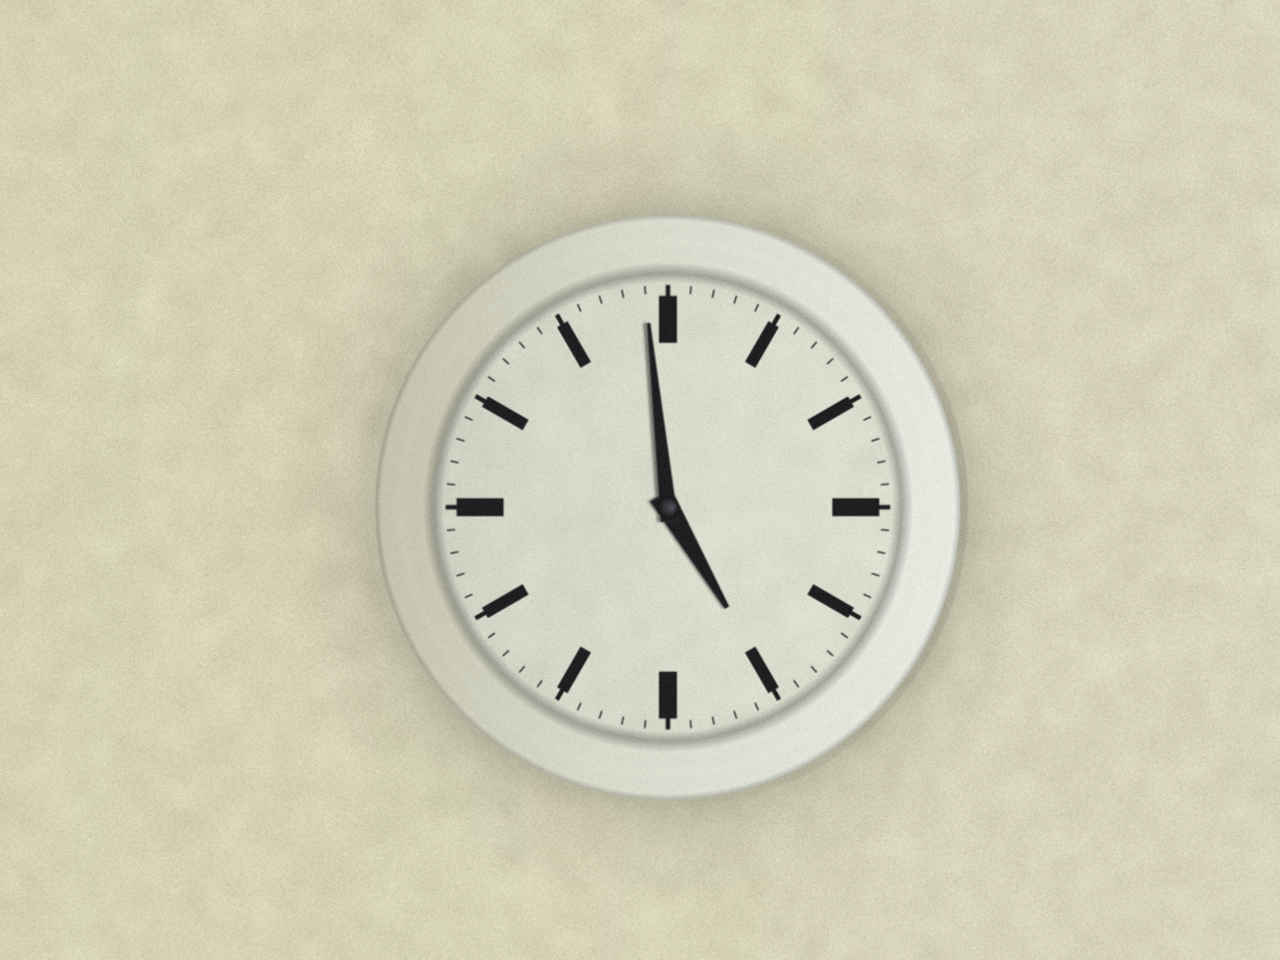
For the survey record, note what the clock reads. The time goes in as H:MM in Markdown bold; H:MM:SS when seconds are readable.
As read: **4:59**
